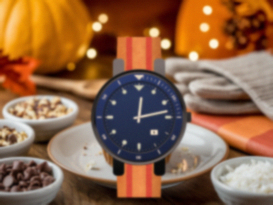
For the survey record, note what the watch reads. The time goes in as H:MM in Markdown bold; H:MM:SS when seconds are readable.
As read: **12:13**
